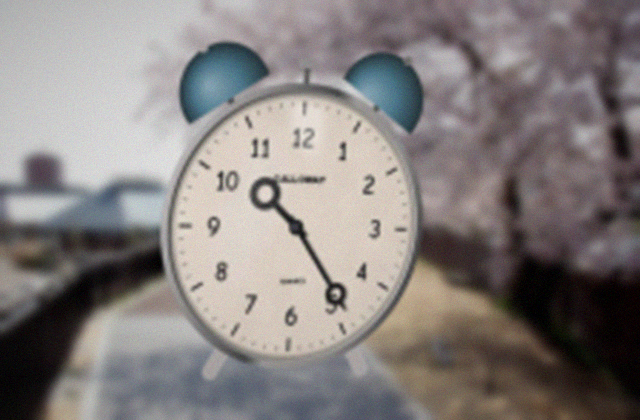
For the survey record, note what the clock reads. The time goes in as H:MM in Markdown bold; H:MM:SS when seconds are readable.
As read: **10:24**
